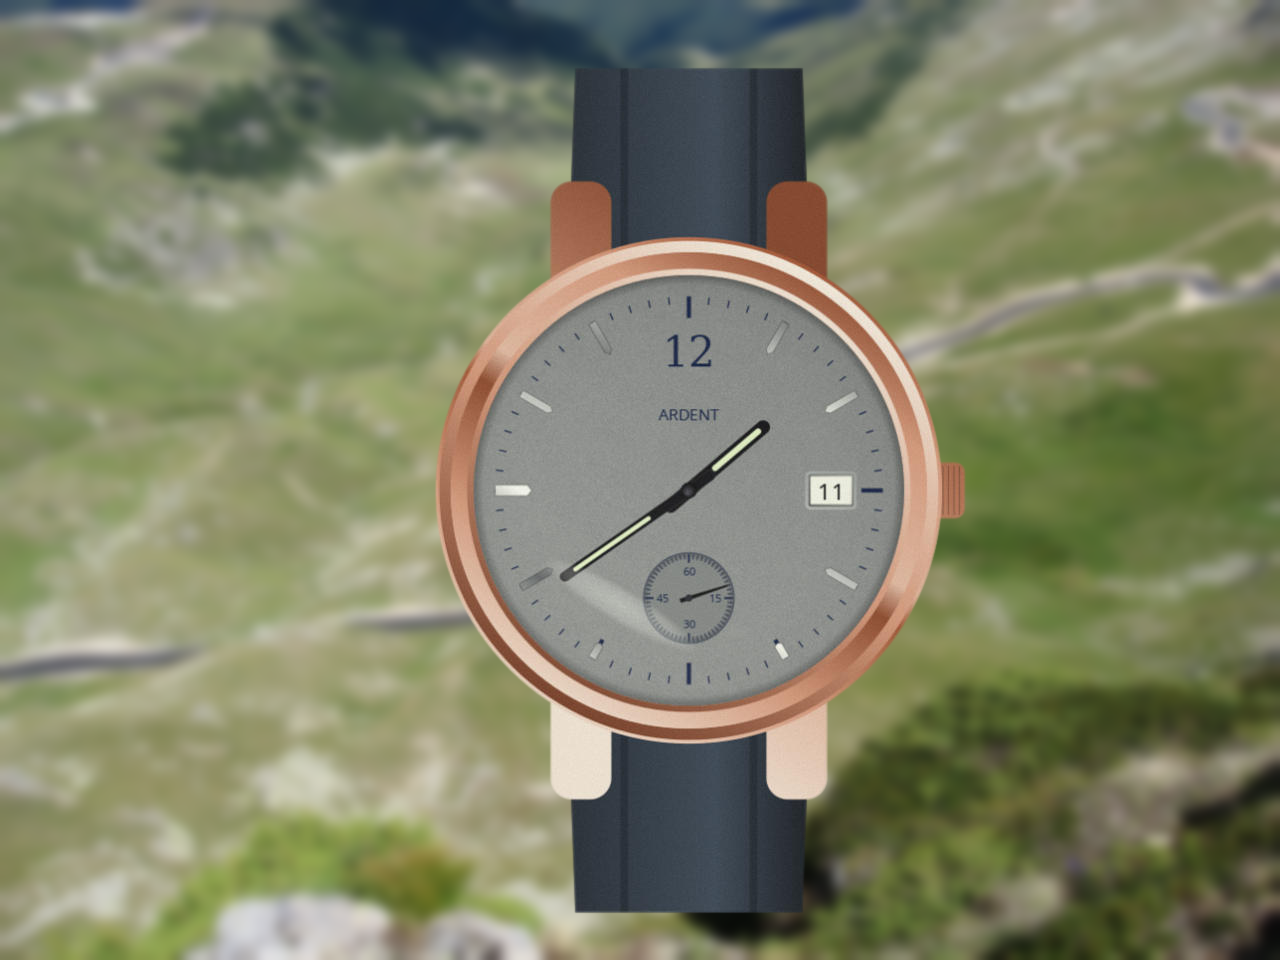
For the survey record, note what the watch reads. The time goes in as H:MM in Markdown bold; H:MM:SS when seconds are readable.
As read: **1:39:12**
